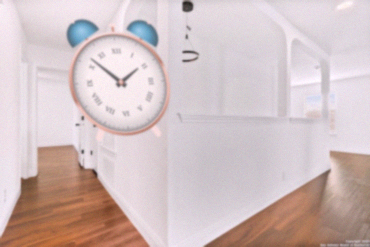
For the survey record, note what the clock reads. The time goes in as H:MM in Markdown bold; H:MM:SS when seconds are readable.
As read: **1:52**
